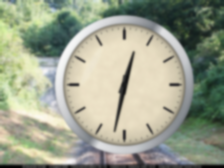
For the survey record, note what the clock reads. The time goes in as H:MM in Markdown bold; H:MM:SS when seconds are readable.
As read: **12:32**
